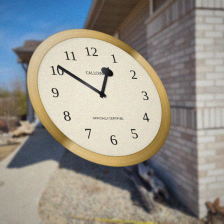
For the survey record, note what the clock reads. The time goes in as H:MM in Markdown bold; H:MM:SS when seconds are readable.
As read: **12:51**
